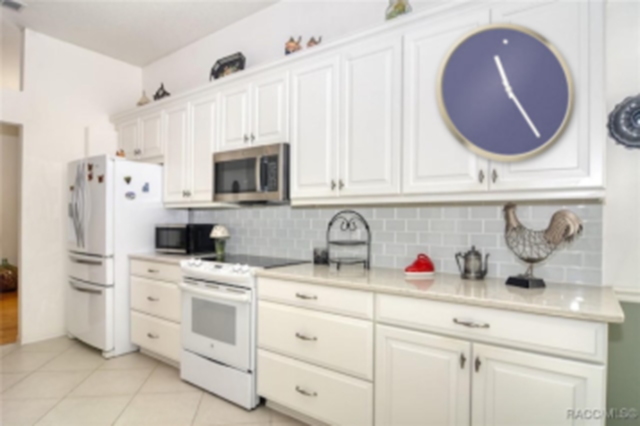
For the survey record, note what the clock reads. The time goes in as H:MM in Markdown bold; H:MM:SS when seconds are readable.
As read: **11:25**
